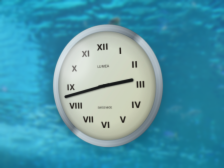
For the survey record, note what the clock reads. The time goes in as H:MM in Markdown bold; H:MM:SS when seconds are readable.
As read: **2:43**
